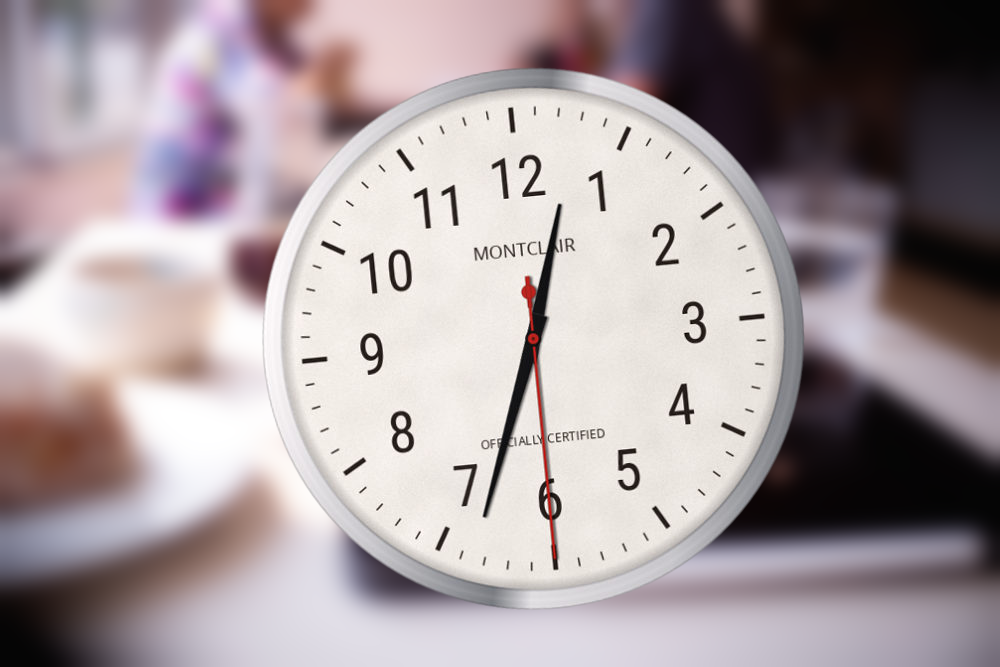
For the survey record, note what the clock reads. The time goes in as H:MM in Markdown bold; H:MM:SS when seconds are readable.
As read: **12:33:30**
